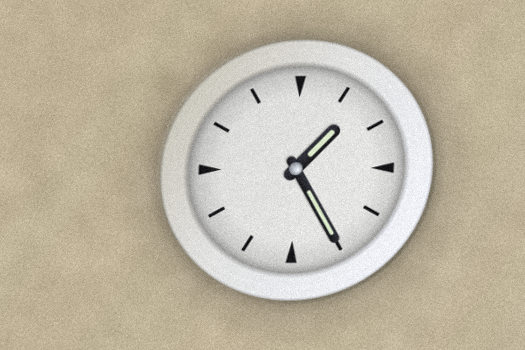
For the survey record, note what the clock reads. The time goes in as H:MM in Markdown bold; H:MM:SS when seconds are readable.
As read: **1:25**
